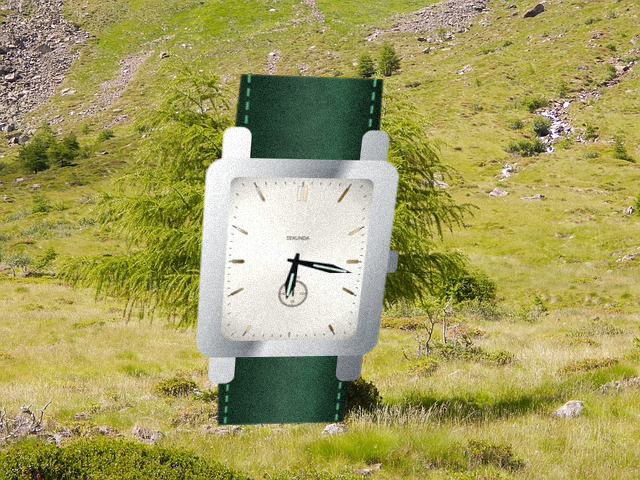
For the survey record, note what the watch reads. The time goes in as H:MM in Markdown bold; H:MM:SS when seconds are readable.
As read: **6:17**
